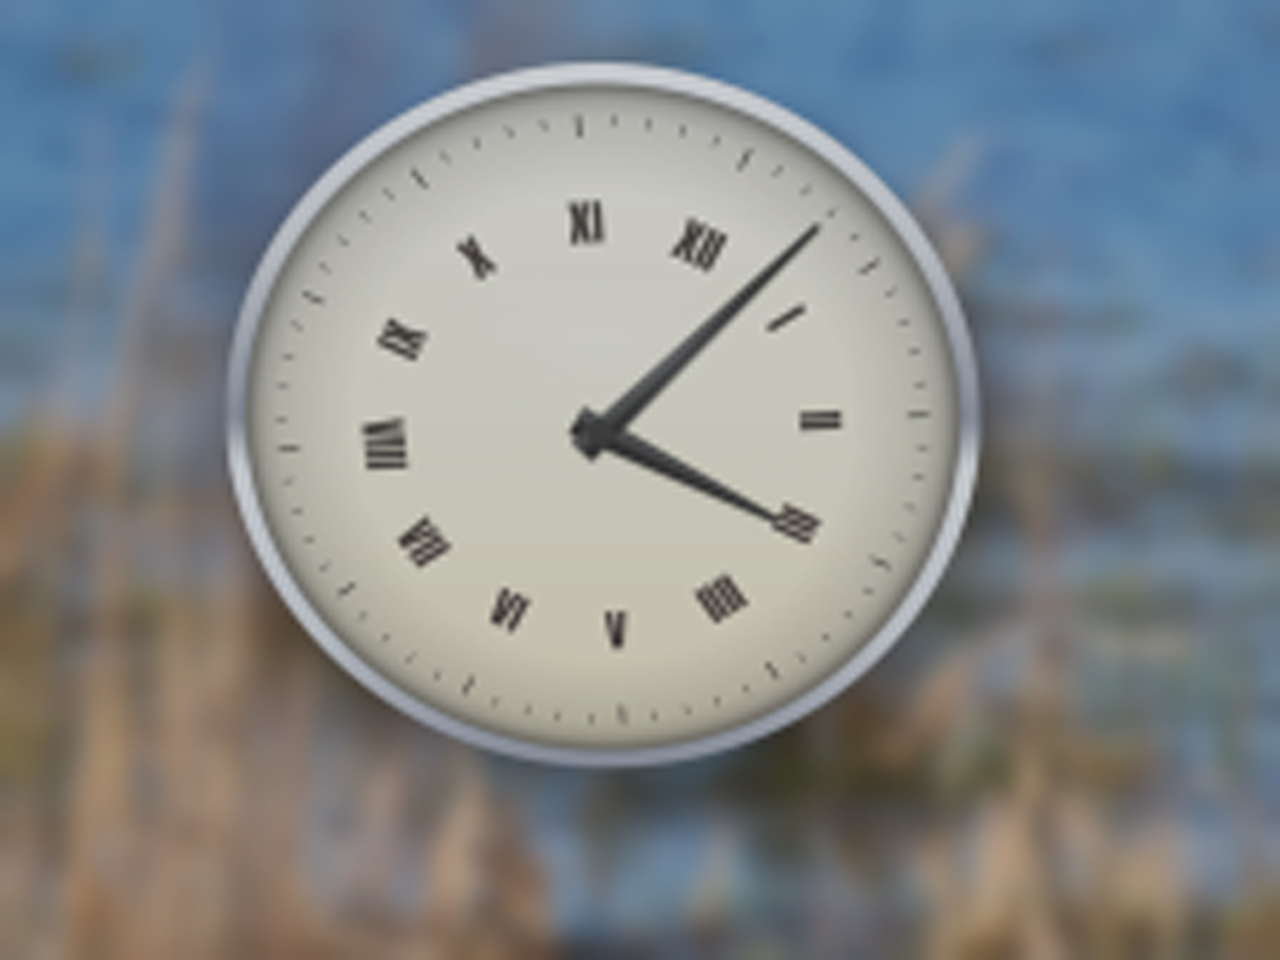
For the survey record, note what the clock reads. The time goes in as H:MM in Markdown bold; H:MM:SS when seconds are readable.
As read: **3:03**
